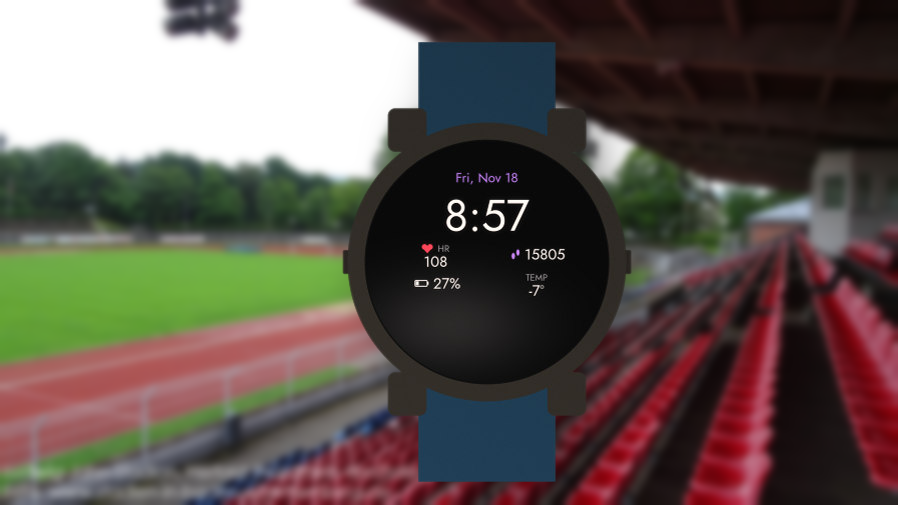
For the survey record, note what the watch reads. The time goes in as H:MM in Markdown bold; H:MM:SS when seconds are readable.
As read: **8:57**
